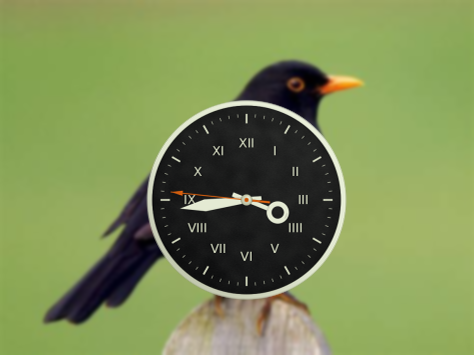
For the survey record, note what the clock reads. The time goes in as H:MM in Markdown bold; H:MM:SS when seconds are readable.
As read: **3:43:46**
